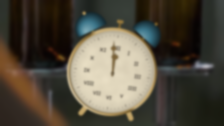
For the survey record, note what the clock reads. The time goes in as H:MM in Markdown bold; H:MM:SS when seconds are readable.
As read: **11:59**
